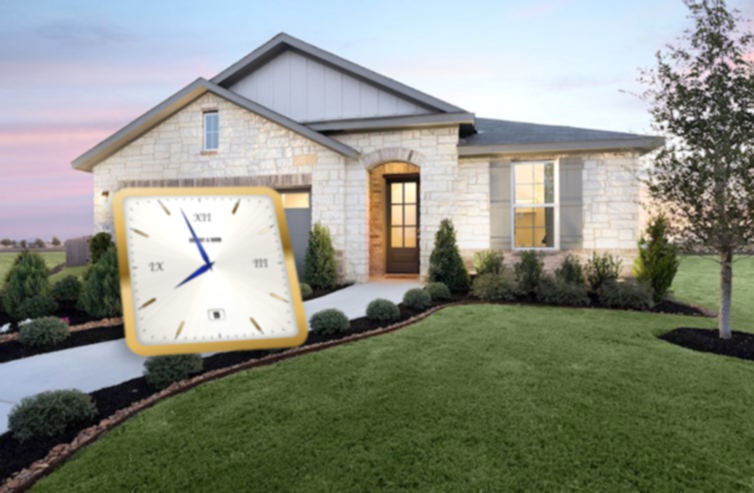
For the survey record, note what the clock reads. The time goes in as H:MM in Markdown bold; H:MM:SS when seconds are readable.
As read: **7:57**
